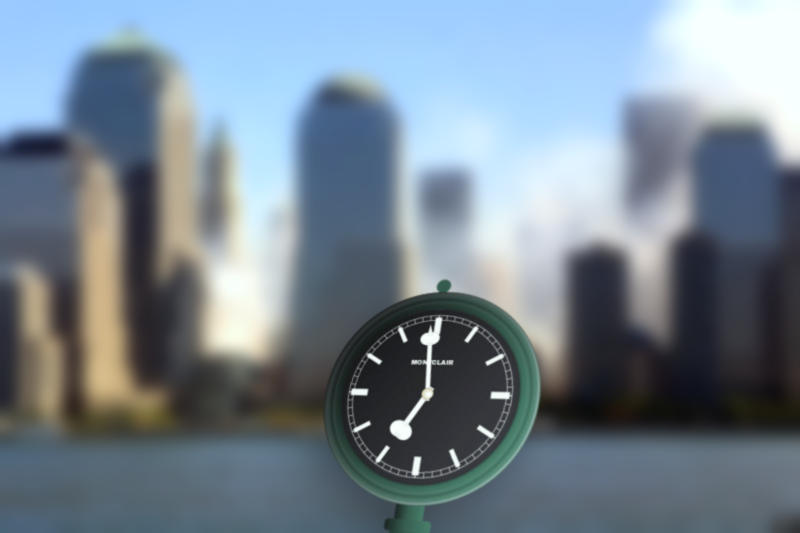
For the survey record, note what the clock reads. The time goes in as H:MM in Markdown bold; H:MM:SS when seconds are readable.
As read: **6:59**
